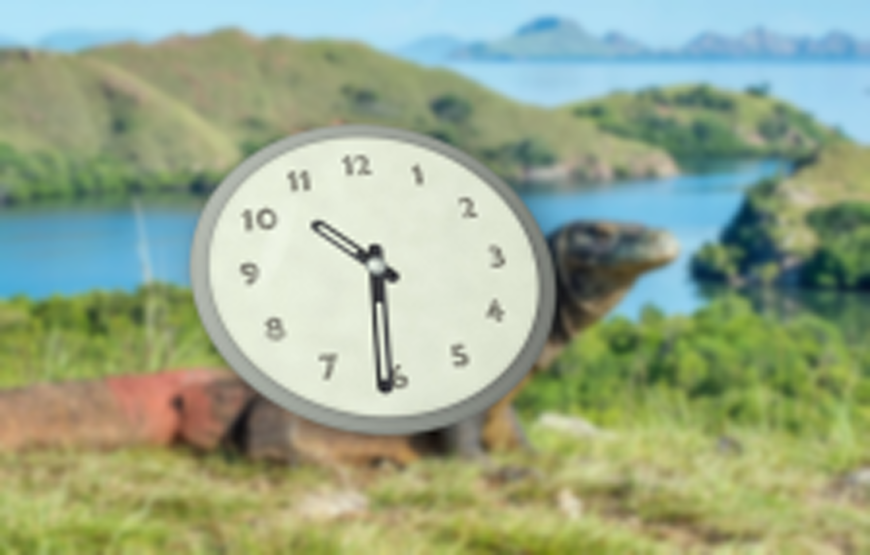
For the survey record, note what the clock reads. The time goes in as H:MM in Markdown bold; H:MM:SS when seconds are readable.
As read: **10:31**
